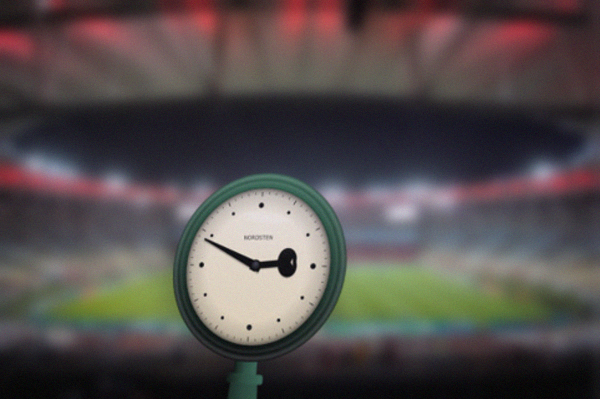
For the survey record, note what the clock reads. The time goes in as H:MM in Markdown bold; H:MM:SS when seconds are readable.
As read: **2:49**
